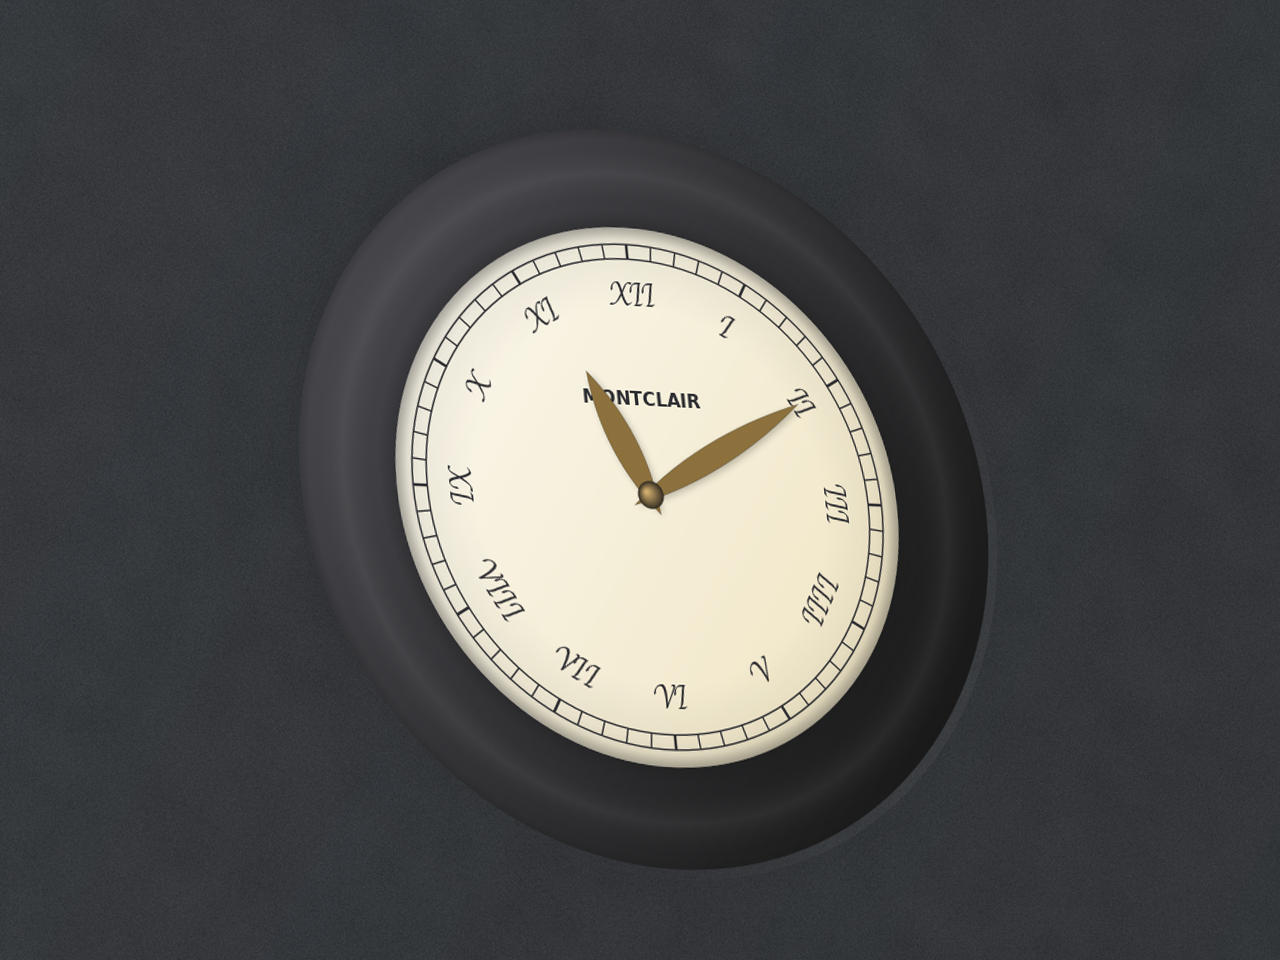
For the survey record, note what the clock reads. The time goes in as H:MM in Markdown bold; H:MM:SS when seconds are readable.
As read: **11:10**
